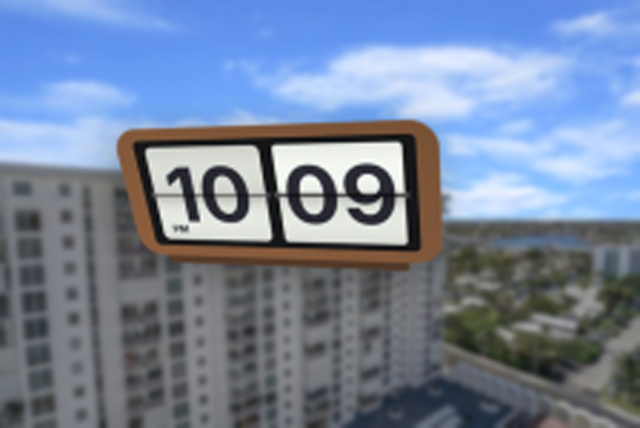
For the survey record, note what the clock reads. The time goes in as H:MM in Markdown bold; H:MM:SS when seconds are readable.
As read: **10:09**
